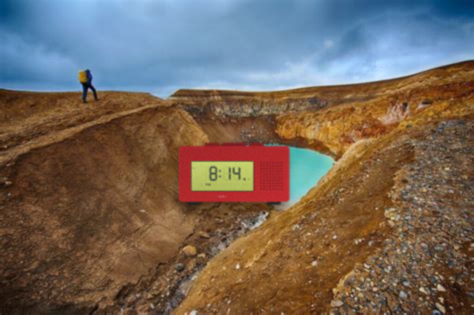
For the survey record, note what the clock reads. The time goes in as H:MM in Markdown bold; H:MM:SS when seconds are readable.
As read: **8:14**
